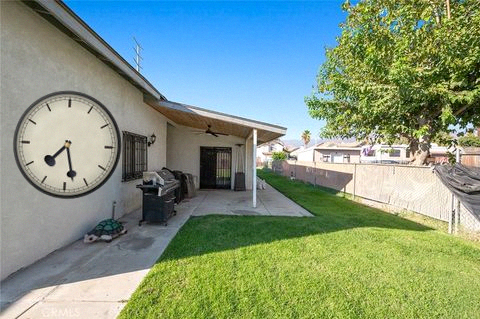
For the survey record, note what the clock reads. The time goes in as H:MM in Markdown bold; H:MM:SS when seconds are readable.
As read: **7:28**
